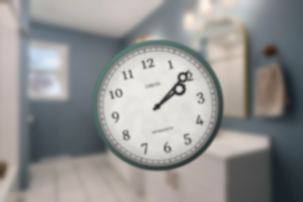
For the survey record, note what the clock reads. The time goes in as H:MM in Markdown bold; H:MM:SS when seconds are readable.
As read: **2:09**
